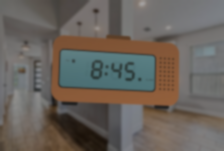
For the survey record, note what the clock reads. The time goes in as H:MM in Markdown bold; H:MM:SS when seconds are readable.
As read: **8:45**
